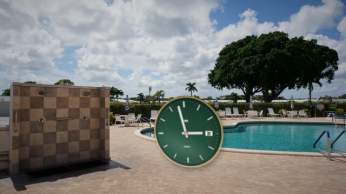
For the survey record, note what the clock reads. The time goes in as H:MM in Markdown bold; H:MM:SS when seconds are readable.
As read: **2:58**
